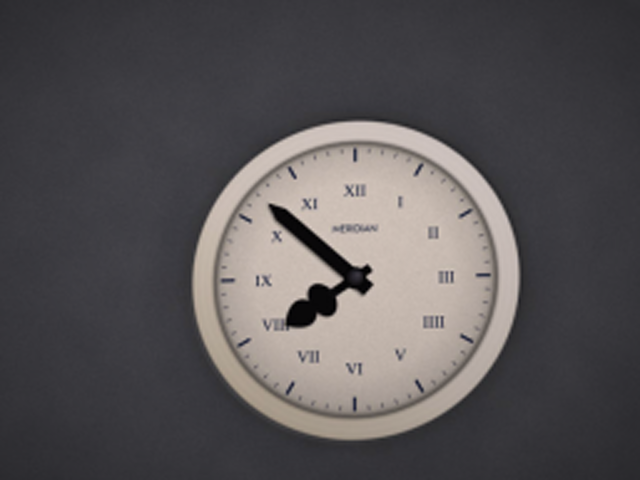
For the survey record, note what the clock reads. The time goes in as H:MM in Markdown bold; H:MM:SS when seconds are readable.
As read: **7:52**
